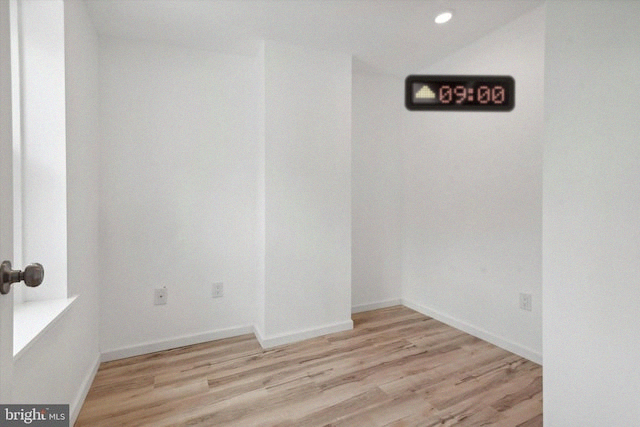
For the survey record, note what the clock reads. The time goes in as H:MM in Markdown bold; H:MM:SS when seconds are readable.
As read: **9:00**
